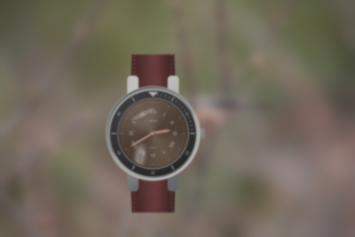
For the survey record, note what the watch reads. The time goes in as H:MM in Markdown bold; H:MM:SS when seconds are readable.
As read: **2:40**
